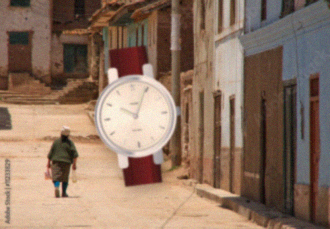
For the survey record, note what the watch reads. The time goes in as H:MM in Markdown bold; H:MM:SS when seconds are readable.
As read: **10:04**
